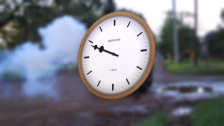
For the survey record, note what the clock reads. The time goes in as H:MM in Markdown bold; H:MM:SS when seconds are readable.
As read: **9:49**
